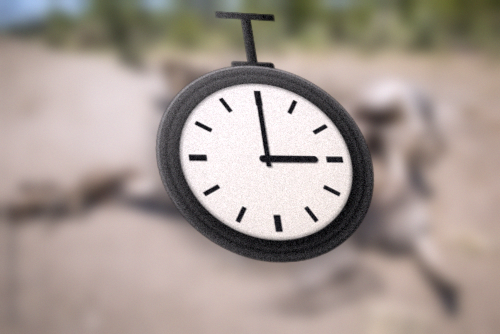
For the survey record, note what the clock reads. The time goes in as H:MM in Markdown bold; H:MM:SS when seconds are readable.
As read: **3:00**
